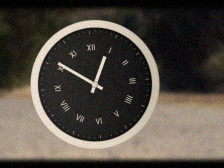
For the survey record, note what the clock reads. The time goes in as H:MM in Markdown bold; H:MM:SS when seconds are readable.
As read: **12:51**
